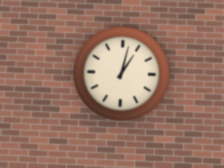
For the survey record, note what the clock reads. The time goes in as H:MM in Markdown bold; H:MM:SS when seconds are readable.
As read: **1:02**
